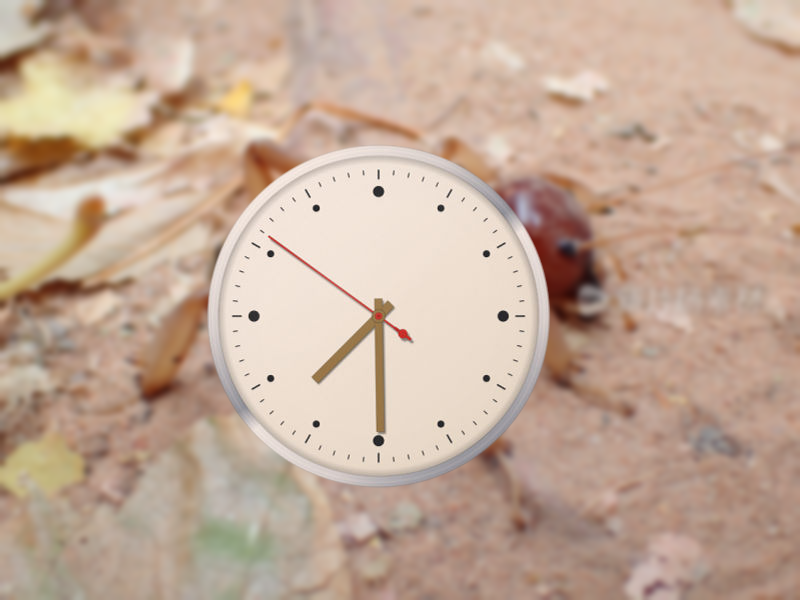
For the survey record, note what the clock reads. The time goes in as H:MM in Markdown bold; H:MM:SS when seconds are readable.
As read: **7:29:51**
